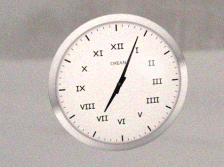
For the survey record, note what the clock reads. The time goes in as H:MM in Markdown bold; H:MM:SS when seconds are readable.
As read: **7:04**
